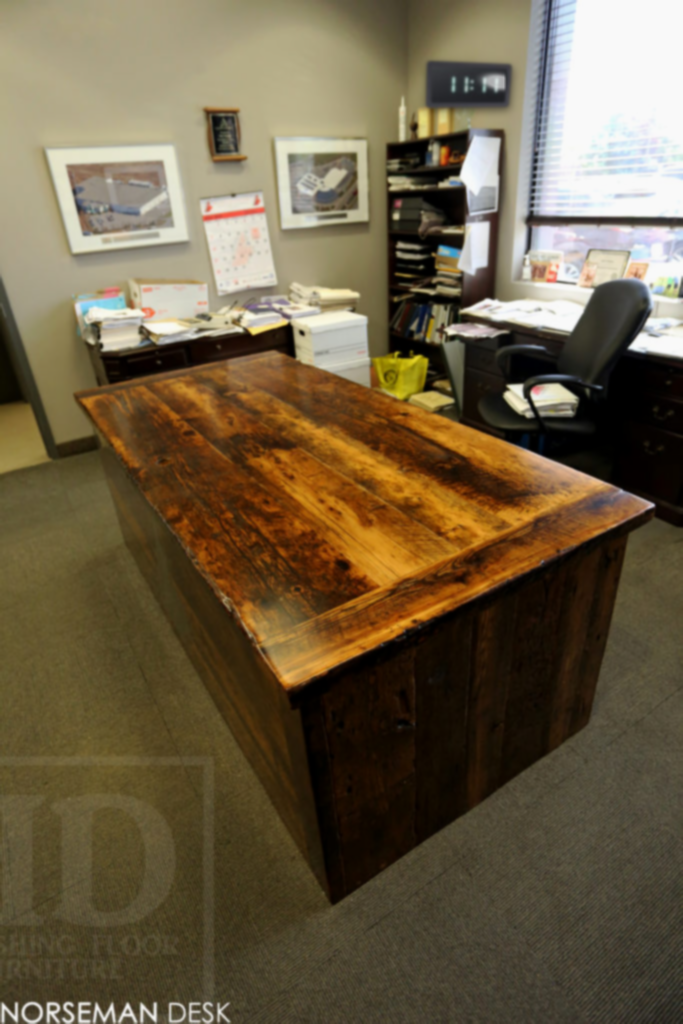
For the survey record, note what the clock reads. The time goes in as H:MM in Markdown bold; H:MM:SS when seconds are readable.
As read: **11:11**
